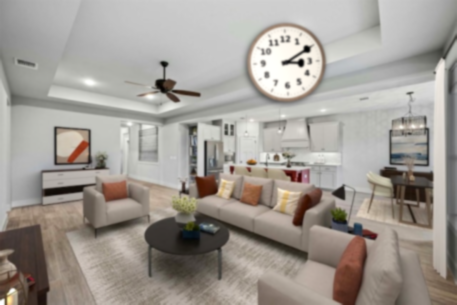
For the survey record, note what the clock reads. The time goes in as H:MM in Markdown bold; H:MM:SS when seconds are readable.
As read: **3:10**
